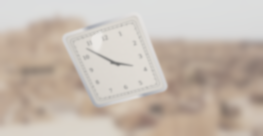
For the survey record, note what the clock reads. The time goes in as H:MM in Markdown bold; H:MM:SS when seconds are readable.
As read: **3:53**
